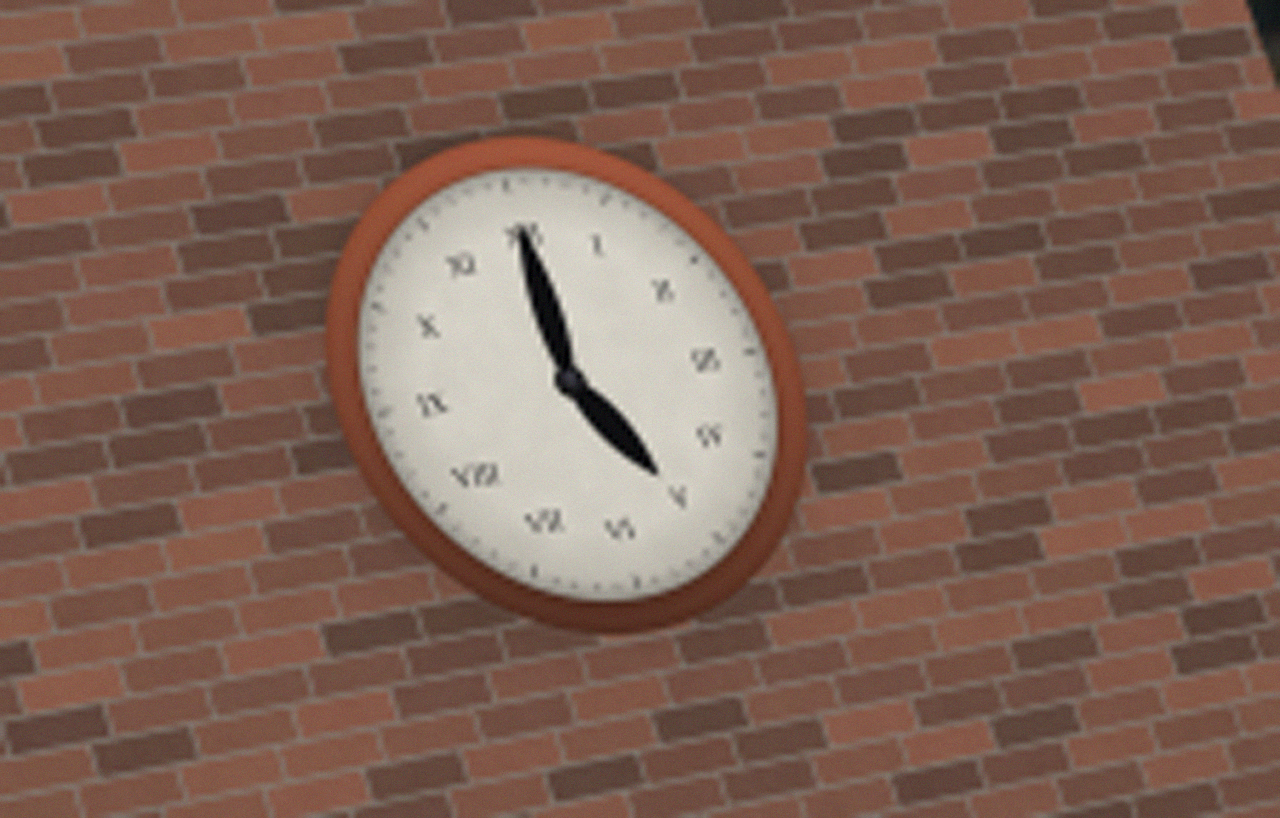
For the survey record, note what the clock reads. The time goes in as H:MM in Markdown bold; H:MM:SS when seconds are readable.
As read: **5:00**
